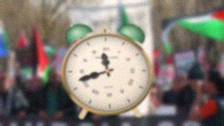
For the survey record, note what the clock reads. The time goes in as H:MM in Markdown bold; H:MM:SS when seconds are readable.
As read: **11:42**
